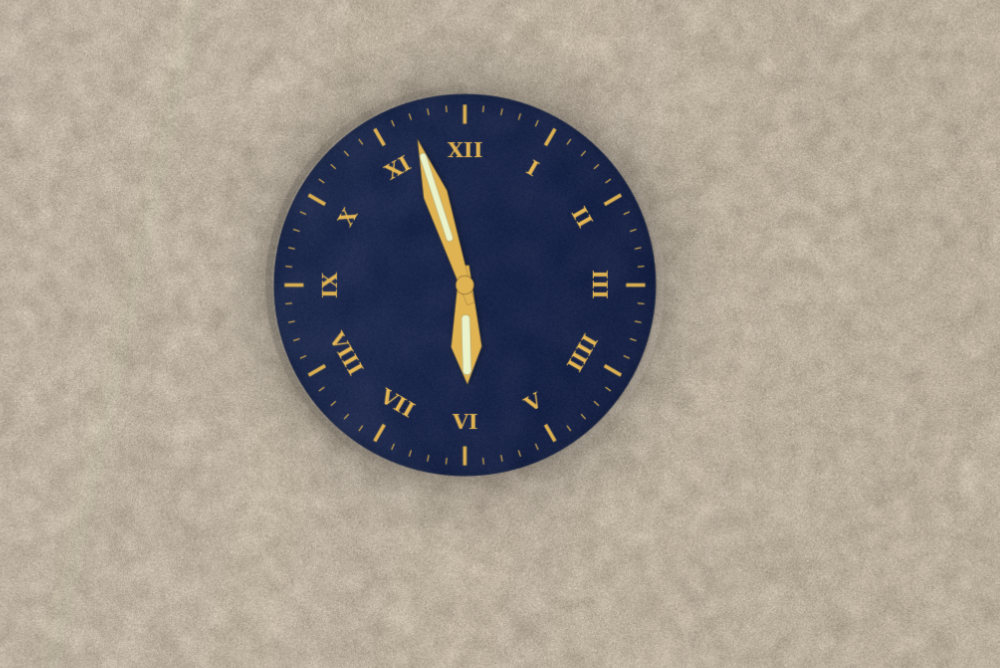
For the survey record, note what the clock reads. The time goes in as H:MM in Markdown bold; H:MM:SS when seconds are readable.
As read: **5:57**
